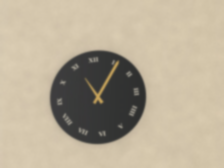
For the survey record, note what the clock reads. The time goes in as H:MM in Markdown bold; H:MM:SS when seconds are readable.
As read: **11:06**
